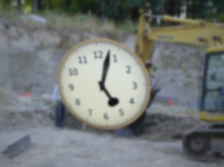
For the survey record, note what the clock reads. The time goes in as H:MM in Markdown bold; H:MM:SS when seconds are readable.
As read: **5:03**
